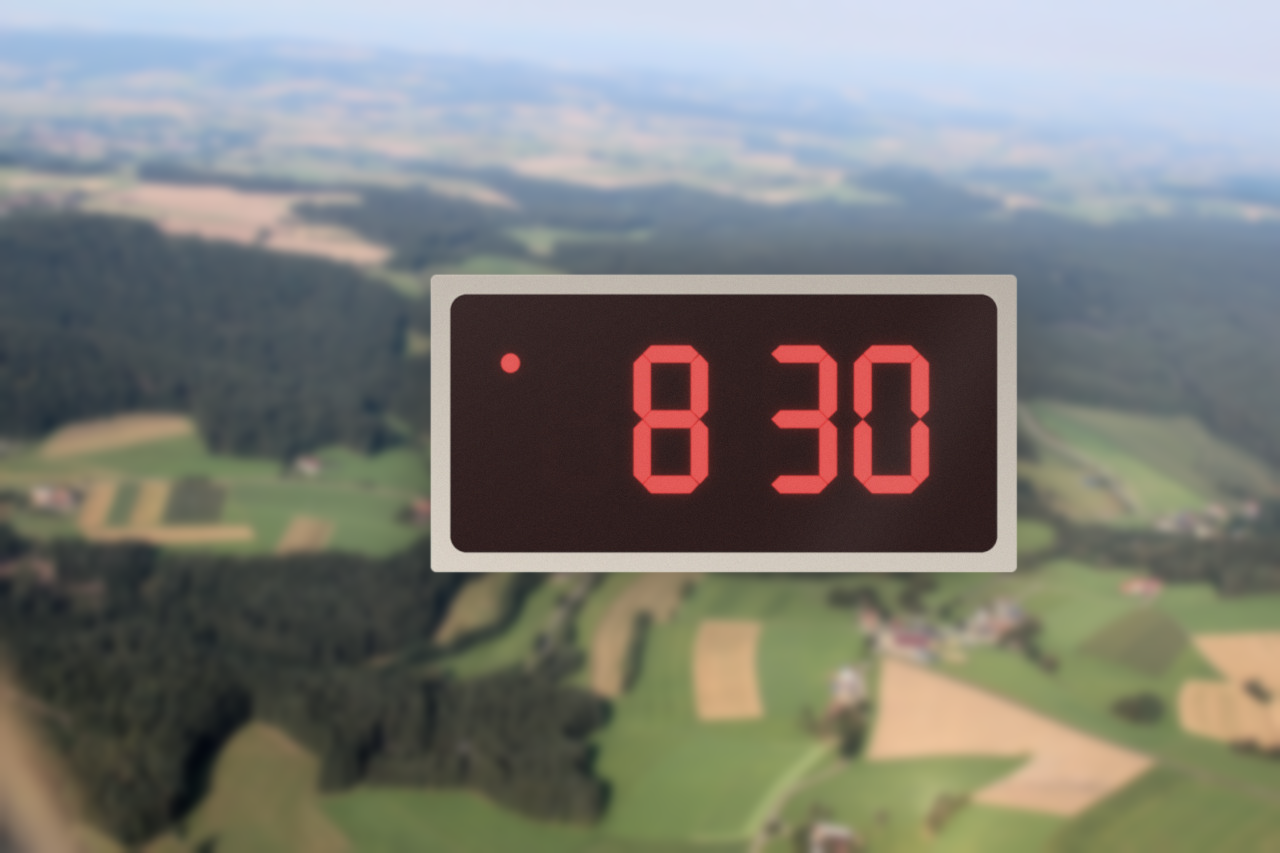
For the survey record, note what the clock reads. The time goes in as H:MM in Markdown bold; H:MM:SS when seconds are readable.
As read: **8:30**
